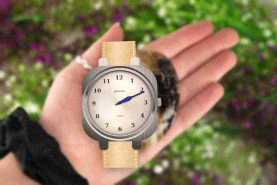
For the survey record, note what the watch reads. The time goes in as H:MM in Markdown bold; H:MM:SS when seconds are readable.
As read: **2:11**
